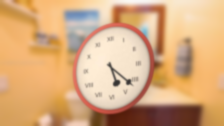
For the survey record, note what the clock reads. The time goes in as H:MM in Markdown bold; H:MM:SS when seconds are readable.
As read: **5:22**
